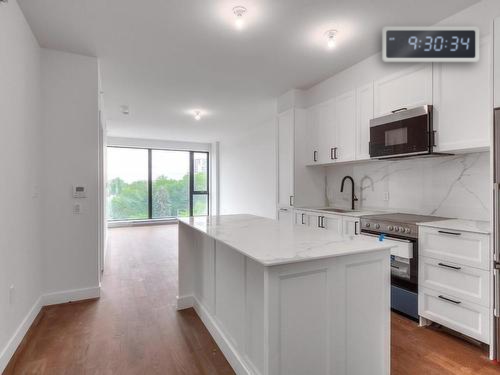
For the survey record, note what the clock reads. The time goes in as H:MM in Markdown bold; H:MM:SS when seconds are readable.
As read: **9:30:34**
